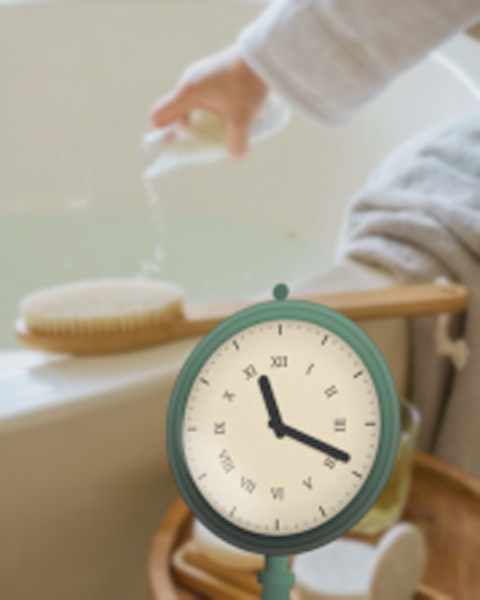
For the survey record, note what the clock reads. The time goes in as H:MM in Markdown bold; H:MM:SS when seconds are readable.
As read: **11:19**
